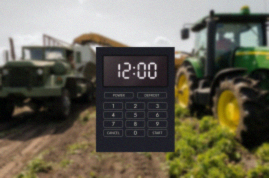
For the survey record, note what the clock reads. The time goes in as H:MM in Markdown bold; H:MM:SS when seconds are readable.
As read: **12:00**
